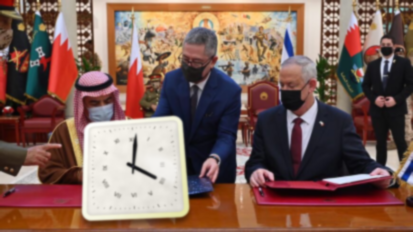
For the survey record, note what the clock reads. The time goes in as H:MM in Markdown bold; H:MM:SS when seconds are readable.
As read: **4:01**
